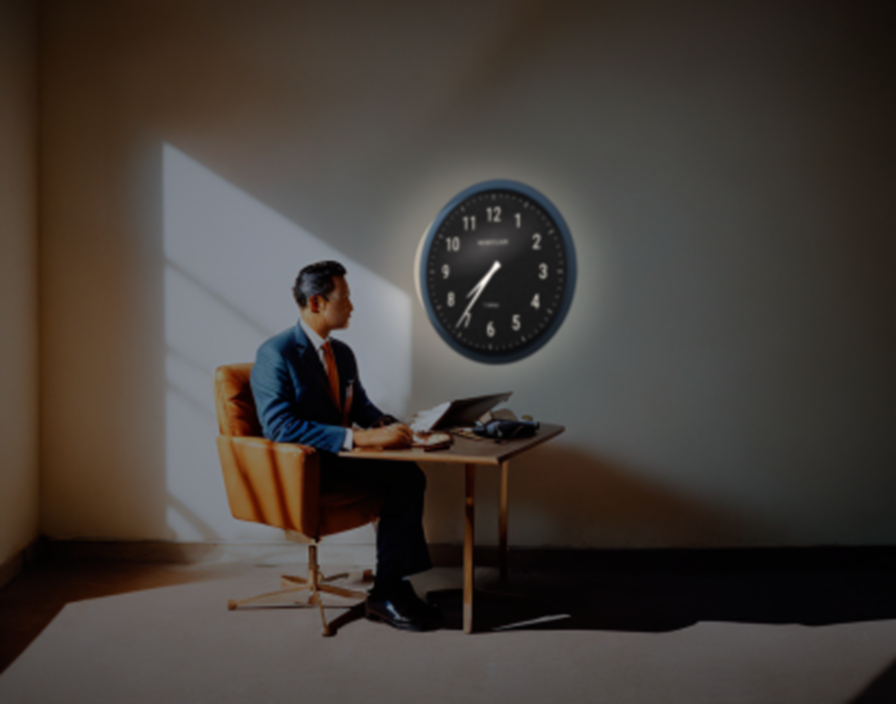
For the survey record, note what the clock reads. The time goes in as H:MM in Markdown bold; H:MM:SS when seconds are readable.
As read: **7:36**
